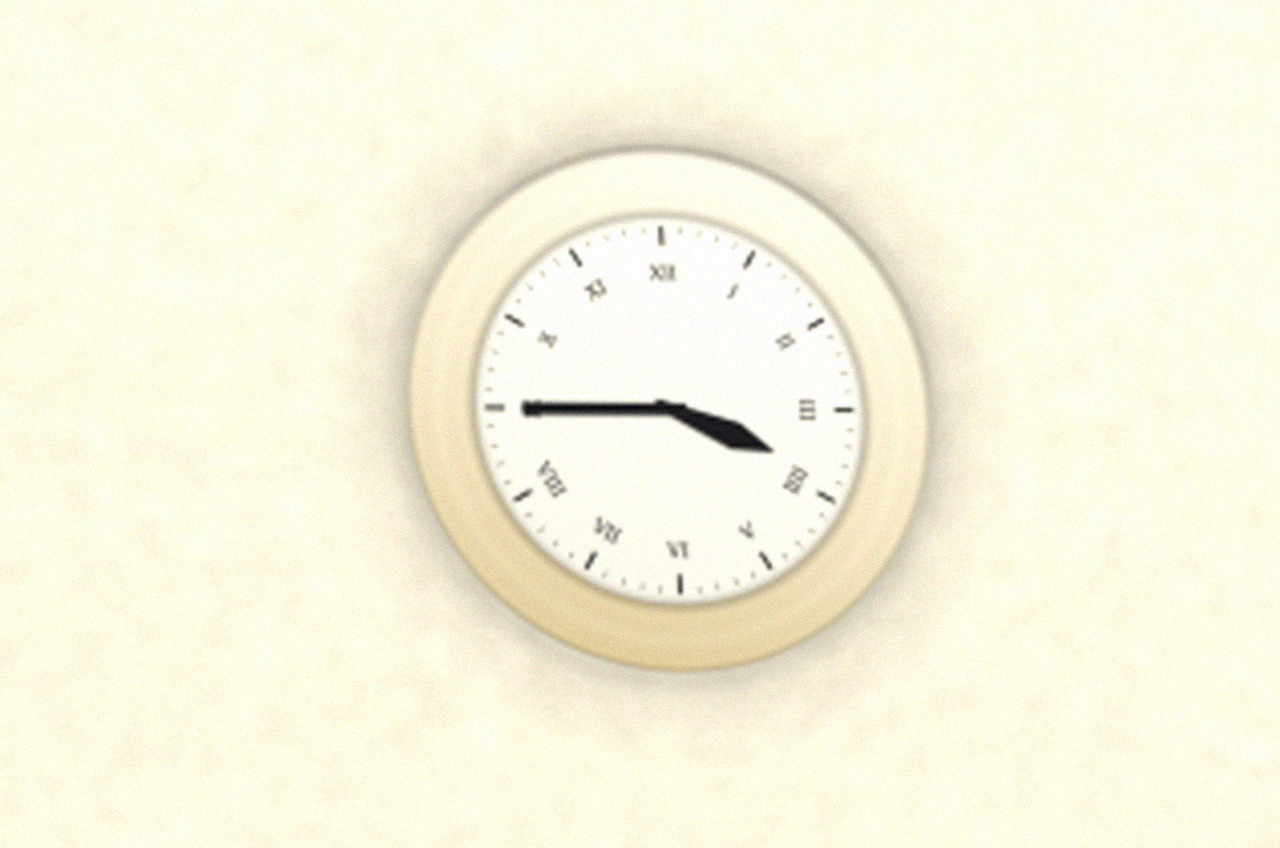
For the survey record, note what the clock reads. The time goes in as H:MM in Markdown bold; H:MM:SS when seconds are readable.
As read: **3:45**
